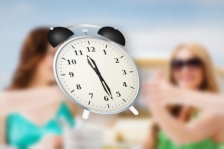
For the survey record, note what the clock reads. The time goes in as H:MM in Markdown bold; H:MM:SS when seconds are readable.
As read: **11:28**
